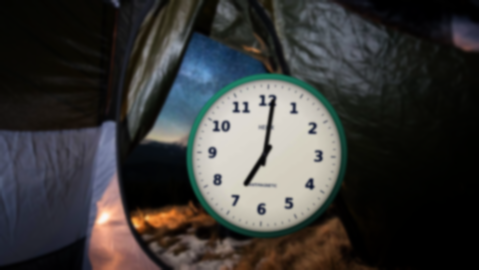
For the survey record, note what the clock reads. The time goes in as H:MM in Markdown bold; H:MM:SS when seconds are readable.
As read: **7:01**
